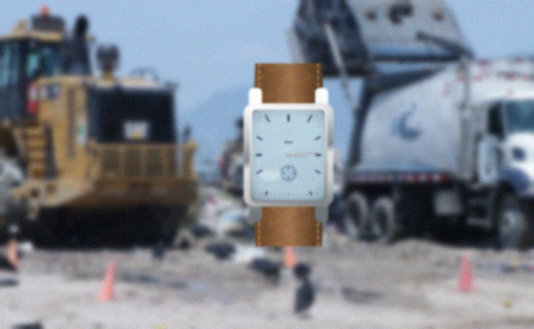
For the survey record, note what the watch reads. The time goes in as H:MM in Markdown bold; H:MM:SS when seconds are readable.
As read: **3:14**
